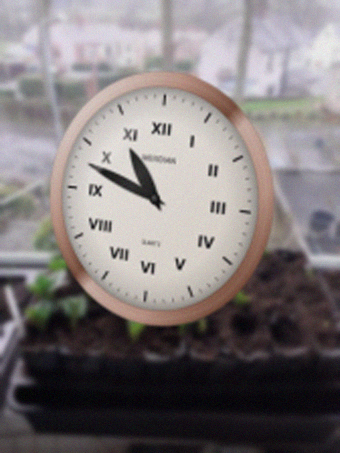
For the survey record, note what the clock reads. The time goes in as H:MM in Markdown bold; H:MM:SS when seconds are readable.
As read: **10:48**
